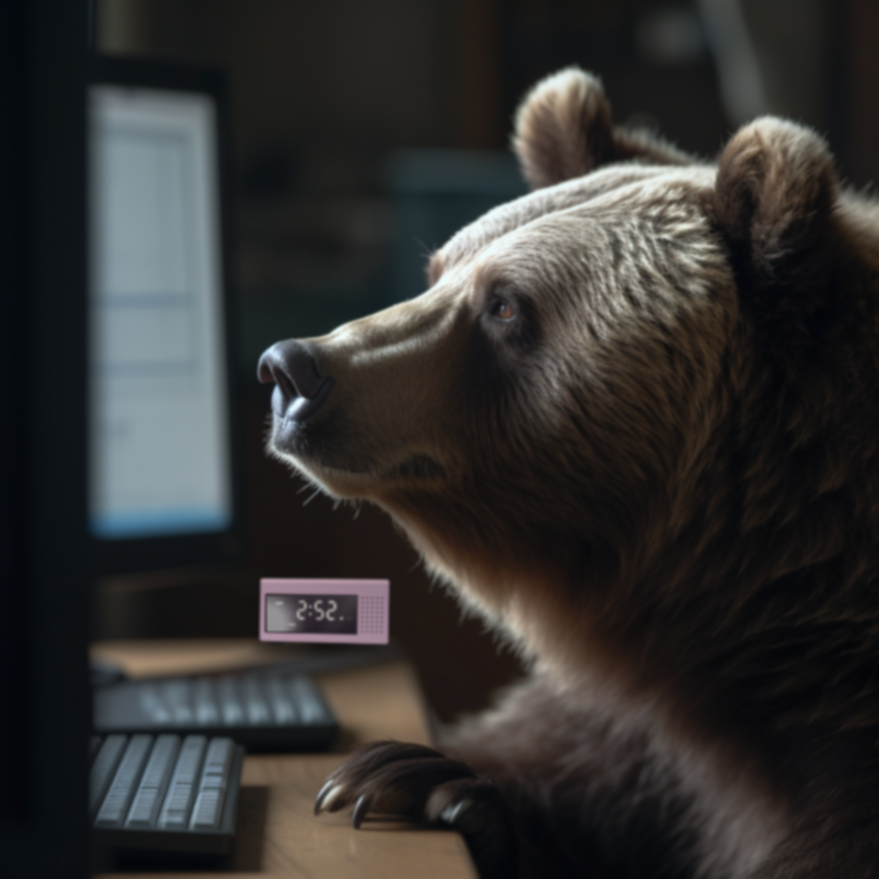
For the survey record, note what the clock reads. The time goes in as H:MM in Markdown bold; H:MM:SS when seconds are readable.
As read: **2:52**
